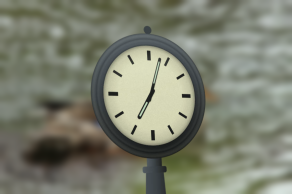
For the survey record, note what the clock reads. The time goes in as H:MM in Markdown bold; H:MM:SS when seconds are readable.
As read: **7:03**
